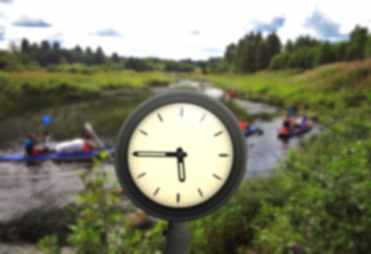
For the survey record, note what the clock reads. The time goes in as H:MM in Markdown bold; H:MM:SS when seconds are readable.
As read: **5:45**
